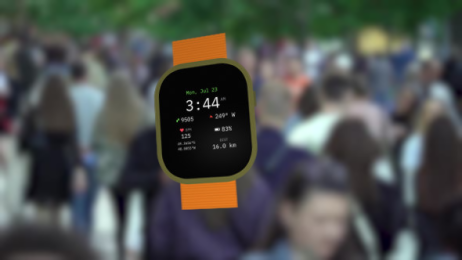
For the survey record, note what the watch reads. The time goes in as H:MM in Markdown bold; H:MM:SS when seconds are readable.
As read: **3:44**
